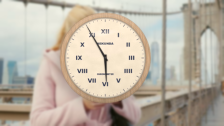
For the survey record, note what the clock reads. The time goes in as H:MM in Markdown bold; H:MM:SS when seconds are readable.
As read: **5:55**
